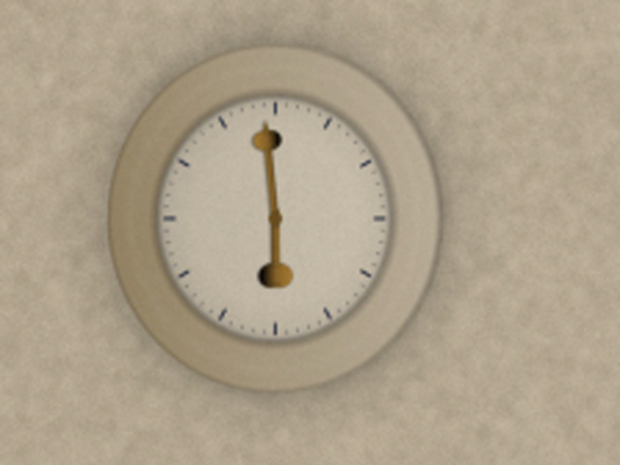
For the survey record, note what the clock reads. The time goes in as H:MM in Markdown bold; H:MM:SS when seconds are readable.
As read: **5:59**
